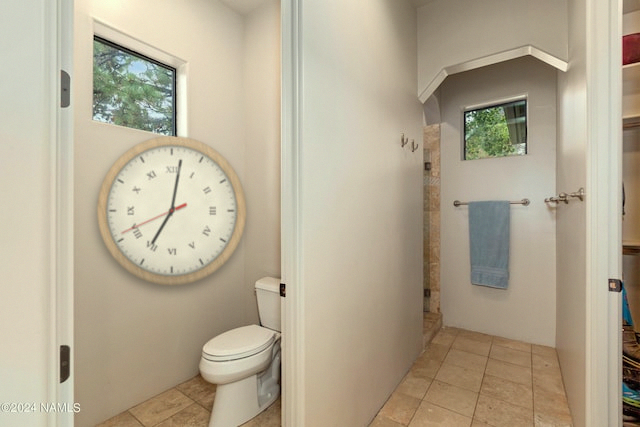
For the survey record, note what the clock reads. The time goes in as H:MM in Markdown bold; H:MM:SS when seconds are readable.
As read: **7:01:41**
